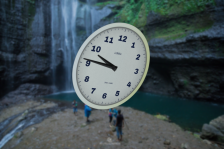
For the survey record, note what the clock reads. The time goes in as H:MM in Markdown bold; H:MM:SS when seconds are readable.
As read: **9:46**
